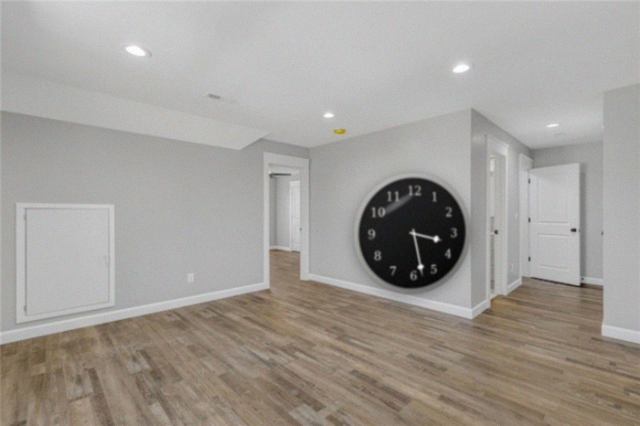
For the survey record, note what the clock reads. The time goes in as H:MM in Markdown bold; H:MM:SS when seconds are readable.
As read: **3:28**
